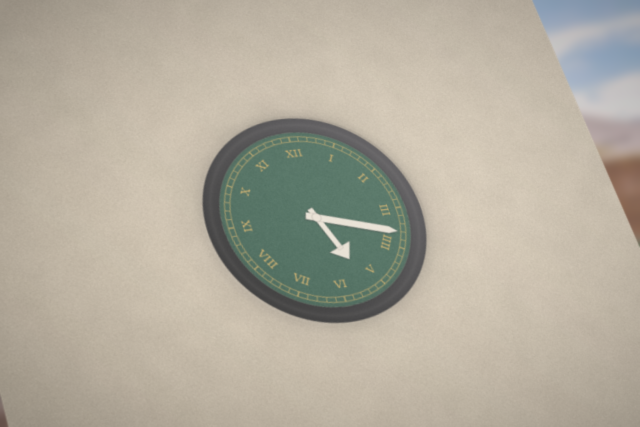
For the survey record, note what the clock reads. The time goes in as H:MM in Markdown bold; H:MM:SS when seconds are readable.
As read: **5:18**
